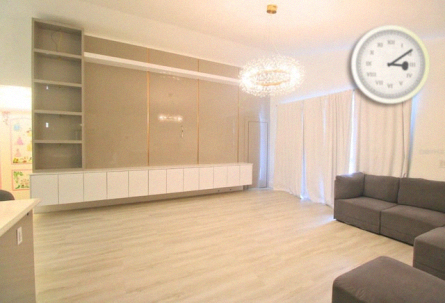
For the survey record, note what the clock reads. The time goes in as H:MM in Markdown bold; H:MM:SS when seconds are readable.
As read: **3:09**
